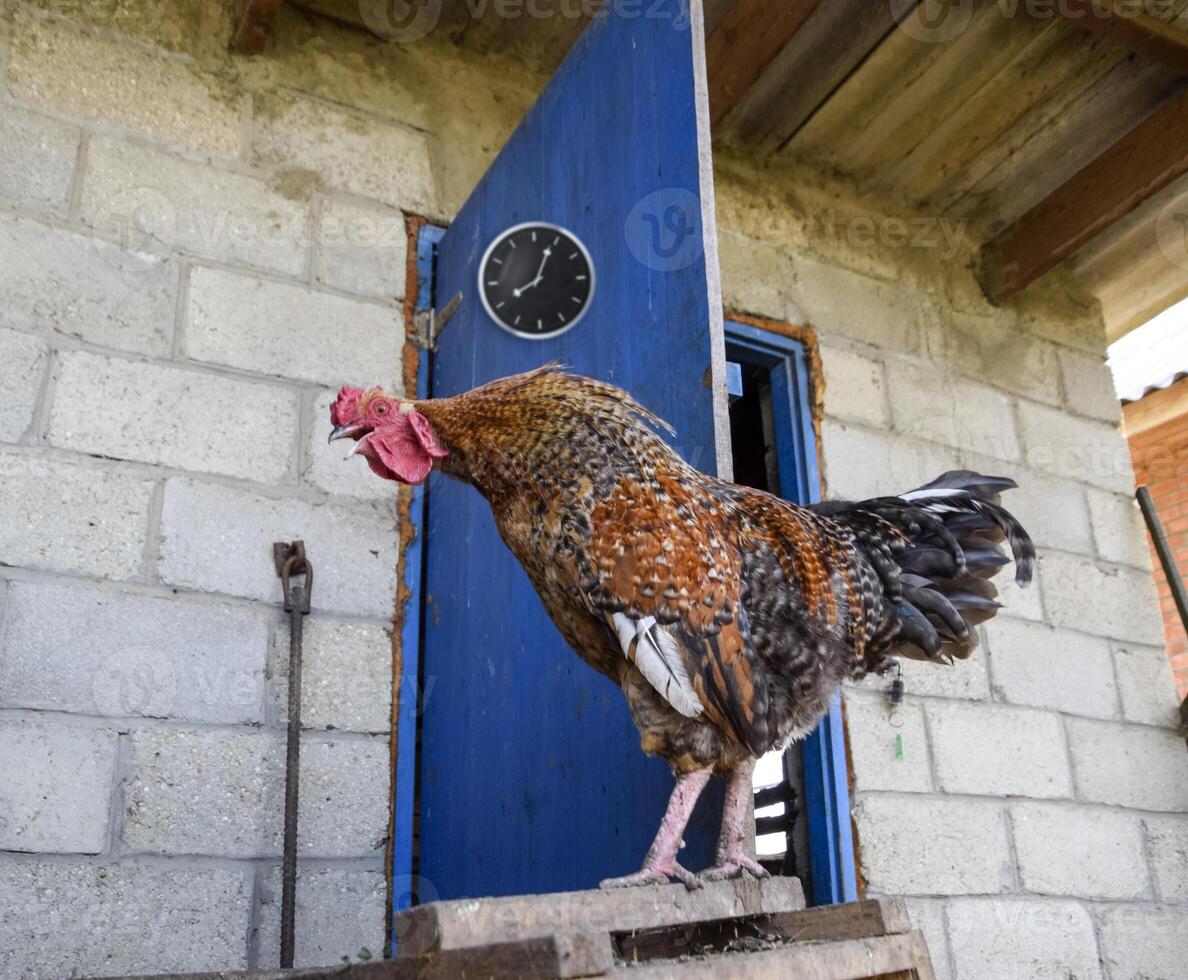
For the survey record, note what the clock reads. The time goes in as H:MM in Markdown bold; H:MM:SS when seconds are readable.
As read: **8:04**
